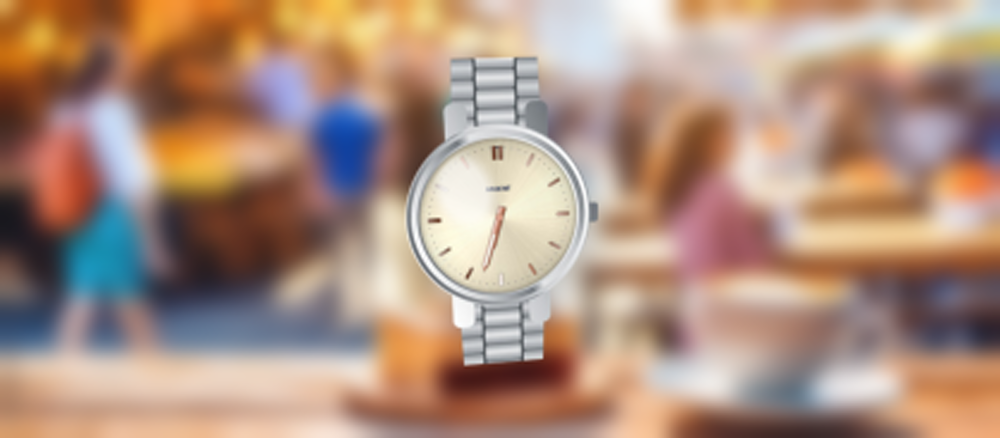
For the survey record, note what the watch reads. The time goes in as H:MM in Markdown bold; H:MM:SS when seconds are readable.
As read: **6:33**
